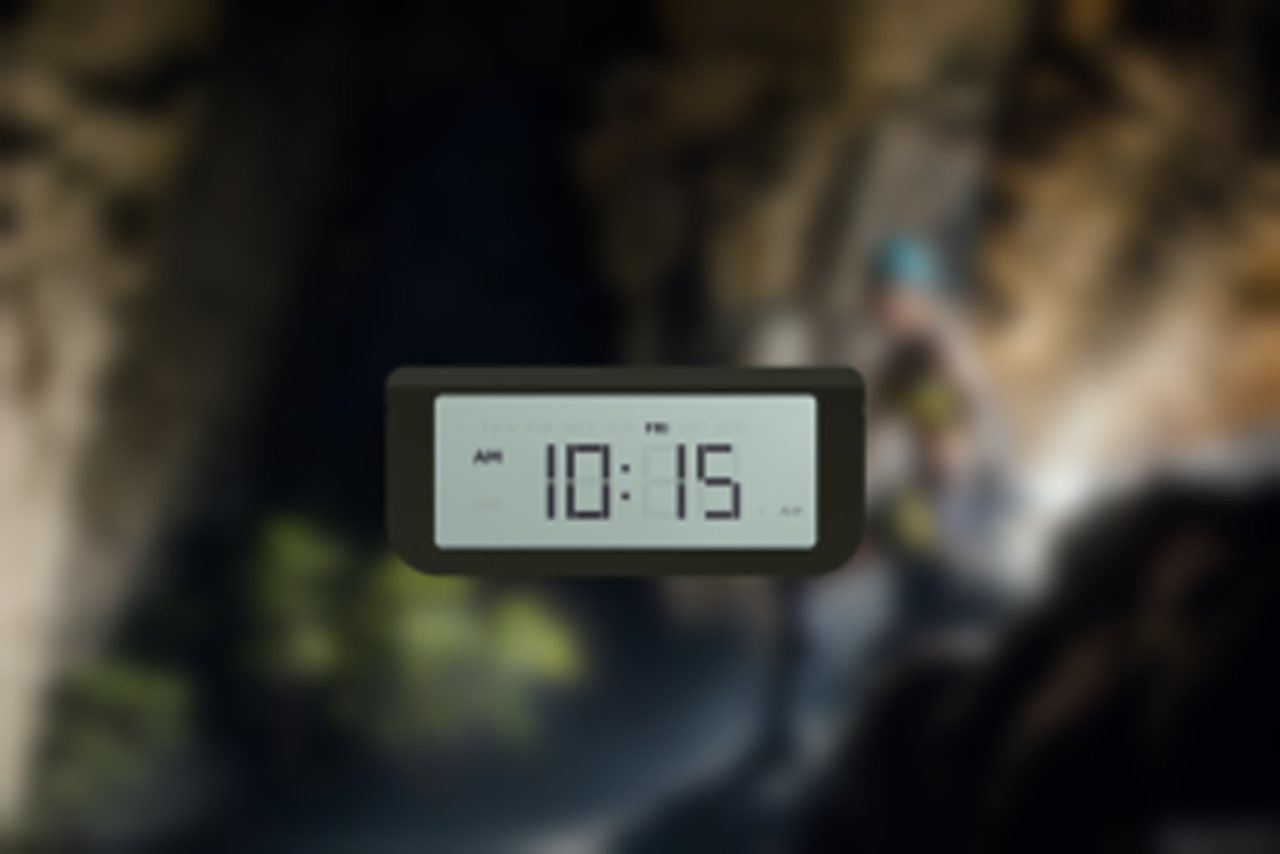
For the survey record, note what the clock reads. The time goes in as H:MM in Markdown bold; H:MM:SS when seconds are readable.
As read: **10:15**
